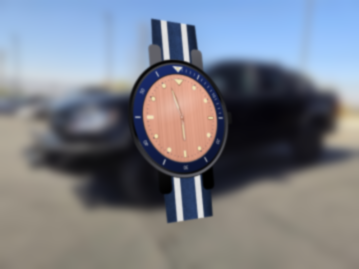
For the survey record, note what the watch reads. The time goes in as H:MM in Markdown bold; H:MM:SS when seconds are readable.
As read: **5:57**
